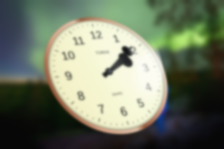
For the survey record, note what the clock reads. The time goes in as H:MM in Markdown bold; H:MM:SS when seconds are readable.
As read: **2:09**
